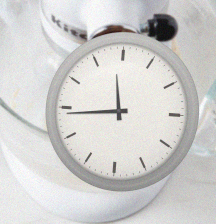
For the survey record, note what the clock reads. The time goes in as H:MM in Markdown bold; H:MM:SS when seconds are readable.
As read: **11:44**
